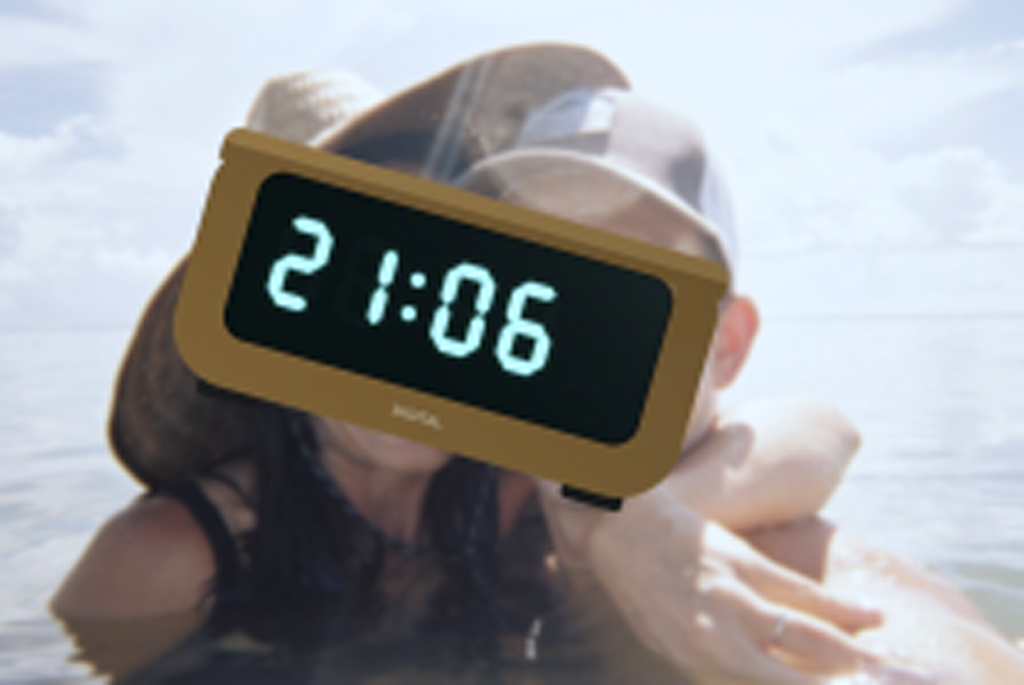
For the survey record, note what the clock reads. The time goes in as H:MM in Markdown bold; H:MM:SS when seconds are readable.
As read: **21:06**
